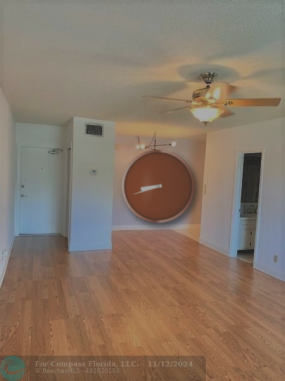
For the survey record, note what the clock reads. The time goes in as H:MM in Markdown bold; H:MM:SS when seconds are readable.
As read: **8:42**
